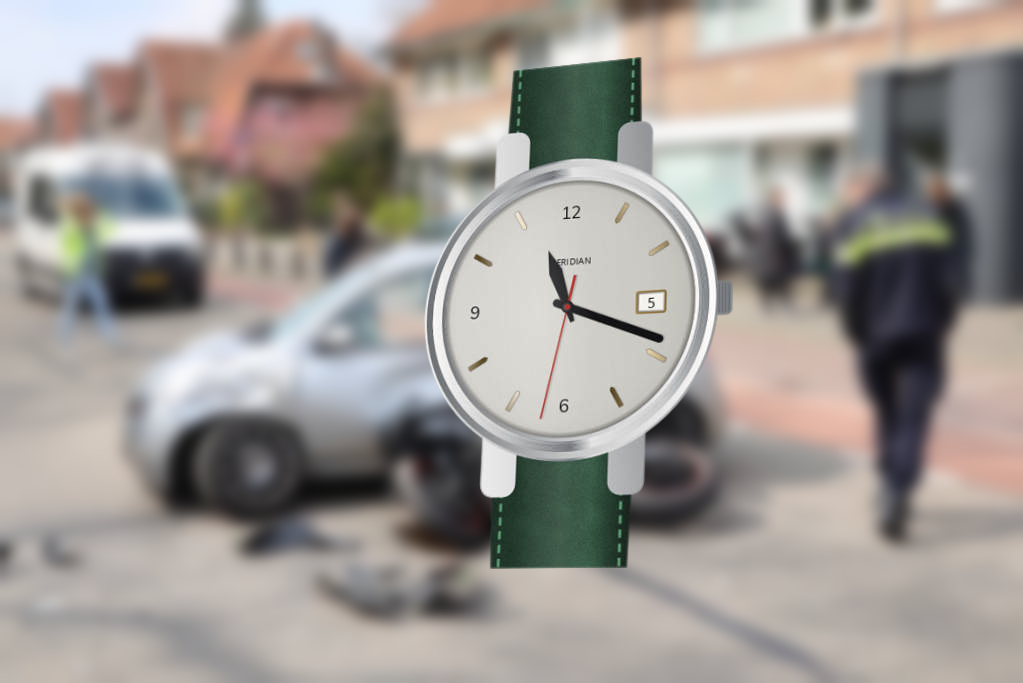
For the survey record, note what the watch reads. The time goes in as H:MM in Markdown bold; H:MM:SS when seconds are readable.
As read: **11:18:32**
